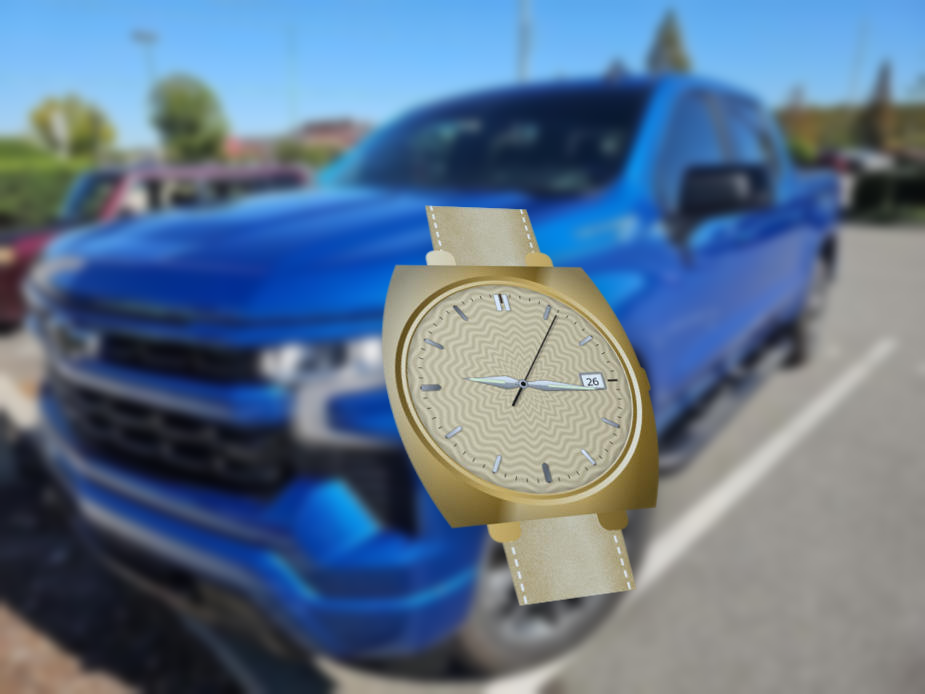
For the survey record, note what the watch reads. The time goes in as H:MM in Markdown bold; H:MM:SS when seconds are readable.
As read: **9:16:06**
